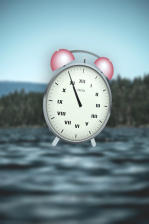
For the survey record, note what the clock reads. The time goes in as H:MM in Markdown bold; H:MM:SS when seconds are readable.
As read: **10:55**
